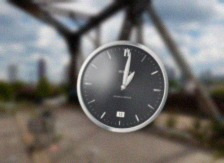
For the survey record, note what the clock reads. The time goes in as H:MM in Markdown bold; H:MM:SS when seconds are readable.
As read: **1:01**
